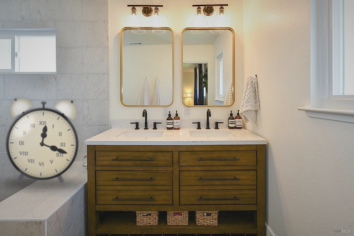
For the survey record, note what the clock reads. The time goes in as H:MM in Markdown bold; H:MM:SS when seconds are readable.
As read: **12:18**
